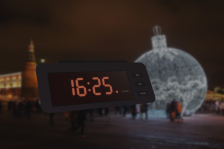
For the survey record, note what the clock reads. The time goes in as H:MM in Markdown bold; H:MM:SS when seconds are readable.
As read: **16:25**
